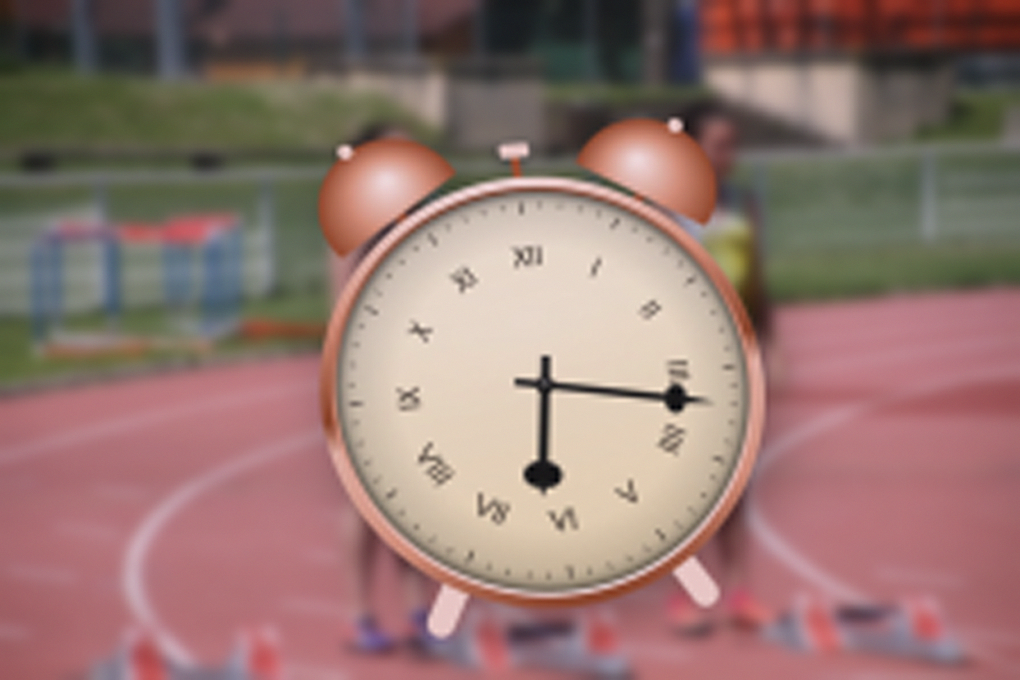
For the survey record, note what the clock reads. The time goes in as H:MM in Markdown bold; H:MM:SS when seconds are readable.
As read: **6:17**
